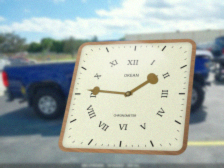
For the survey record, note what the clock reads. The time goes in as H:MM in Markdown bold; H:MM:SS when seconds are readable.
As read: **1:46**
